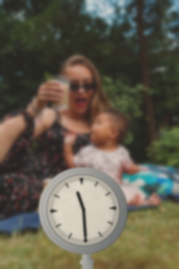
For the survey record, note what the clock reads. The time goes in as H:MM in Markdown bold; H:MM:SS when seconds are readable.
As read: **11:30**
